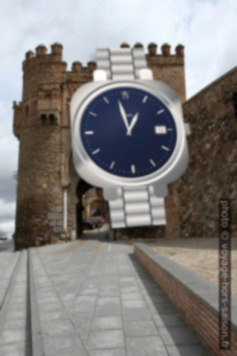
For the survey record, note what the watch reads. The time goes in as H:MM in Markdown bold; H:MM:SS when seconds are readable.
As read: **12:58**
